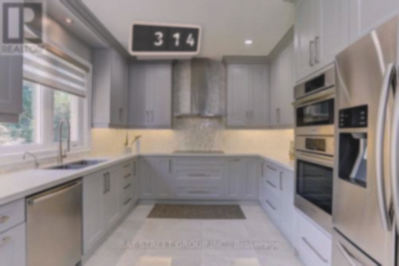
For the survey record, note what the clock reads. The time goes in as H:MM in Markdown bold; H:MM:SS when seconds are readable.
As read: **3:14**
